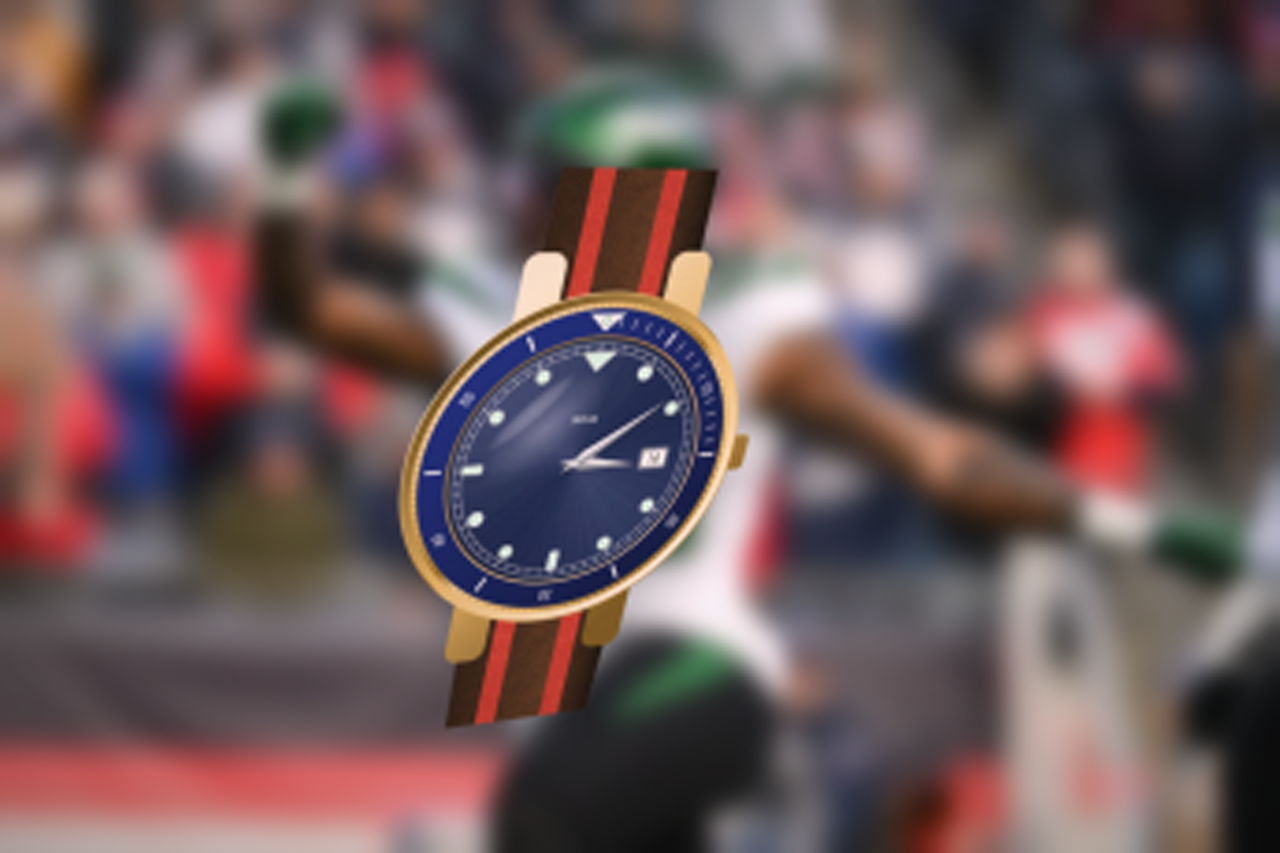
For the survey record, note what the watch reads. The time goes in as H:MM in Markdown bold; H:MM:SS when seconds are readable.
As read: **3:09**
